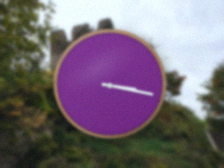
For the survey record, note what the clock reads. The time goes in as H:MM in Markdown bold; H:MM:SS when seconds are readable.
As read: **3:17**
